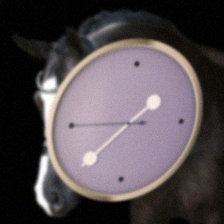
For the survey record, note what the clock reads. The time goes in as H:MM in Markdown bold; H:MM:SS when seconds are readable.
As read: **1:37:45**
